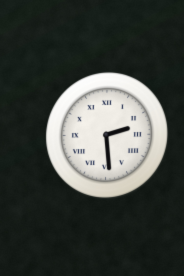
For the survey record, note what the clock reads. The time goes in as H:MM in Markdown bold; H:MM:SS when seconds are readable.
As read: **2:29**
